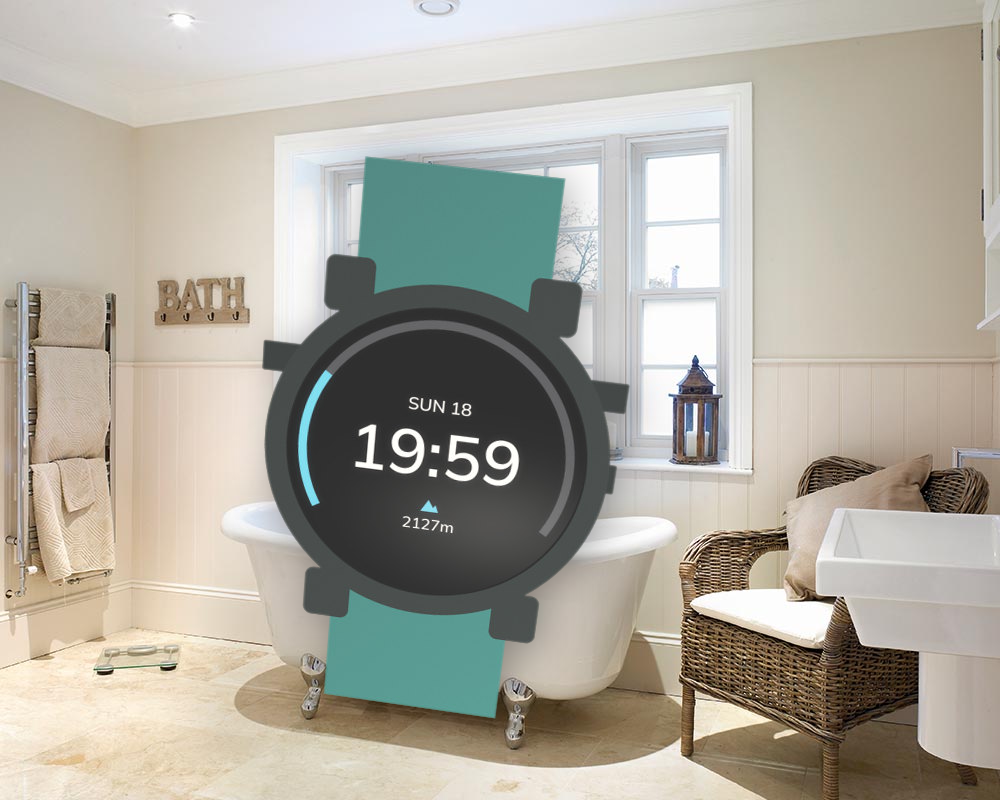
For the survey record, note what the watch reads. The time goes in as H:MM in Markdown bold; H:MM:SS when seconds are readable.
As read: **19:59**
